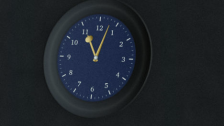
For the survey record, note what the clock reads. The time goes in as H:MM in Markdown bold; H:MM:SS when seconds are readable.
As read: **11:03**
